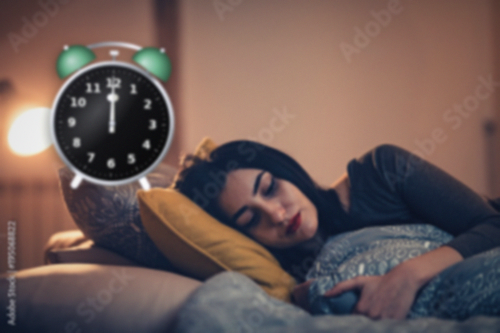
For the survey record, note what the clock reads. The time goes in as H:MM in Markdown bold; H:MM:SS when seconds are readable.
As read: **12:00**
